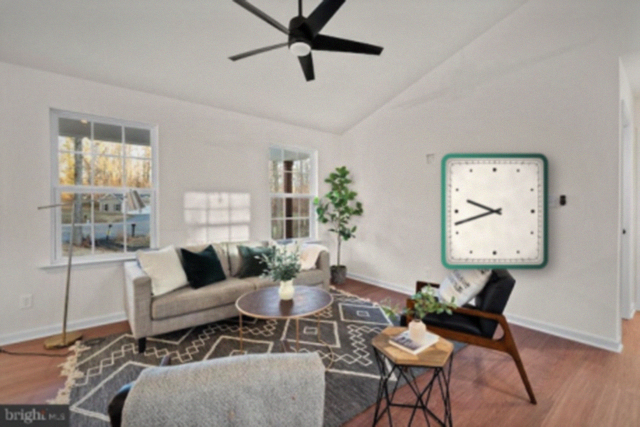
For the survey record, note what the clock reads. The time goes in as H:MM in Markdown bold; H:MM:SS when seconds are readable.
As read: **9:42**
